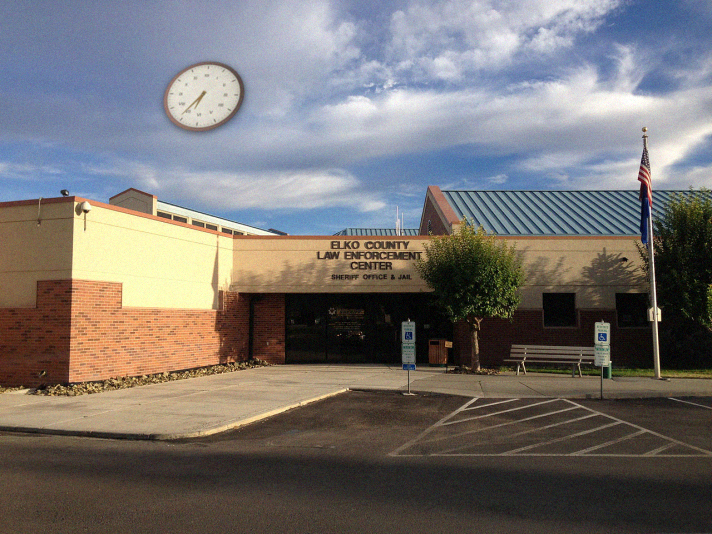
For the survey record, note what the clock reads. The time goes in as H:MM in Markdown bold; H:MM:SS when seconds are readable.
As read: **6:36**
